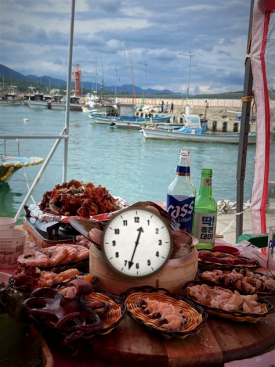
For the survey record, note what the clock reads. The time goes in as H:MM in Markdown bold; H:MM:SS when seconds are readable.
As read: **12:33**
